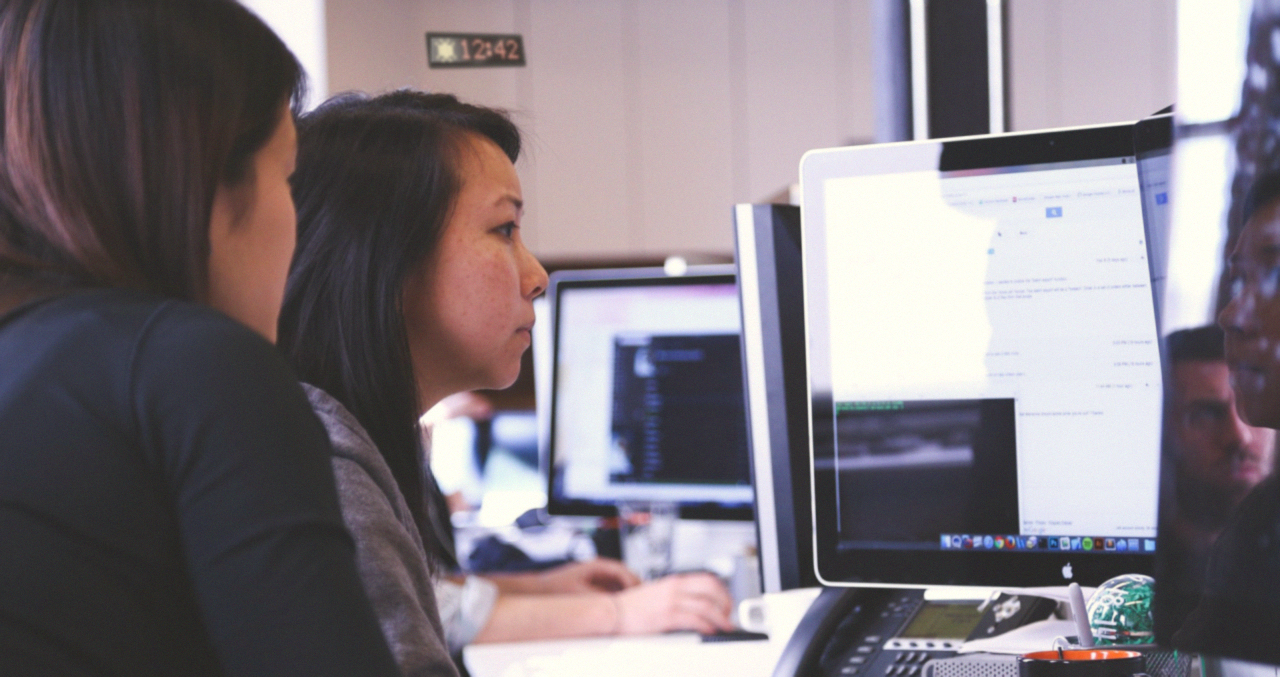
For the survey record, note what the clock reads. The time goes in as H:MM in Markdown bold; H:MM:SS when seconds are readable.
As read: **12:42**
